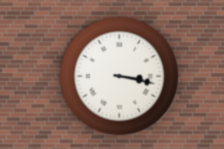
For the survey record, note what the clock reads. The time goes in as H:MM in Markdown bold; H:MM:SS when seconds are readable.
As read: **3:17**
